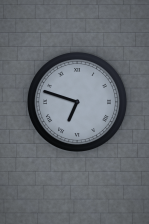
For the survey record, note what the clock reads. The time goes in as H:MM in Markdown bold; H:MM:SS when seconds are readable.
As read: **6:48**
